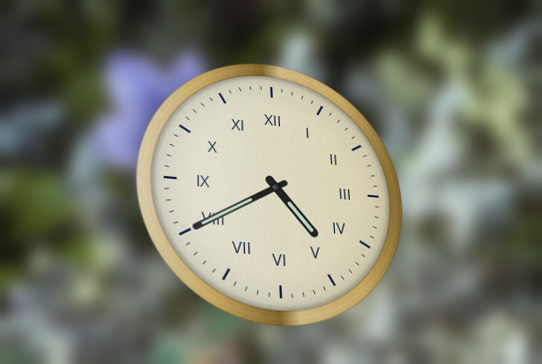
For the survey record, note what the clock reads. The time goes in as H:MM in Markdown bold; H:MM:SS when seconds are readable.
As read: **4:40**
